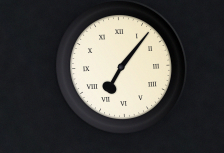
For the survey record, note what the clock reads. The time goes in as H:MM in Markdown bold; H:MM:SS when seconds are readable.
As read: **7:07**
